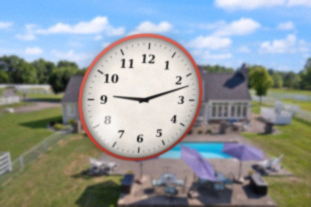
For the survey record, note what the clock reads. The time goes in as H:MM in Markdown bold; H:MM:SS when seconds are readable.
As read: **9:12**
